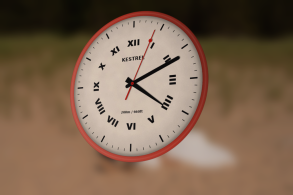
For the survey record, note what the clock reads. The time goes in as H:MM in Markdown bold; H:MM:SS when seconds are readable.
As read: **4:11:04**
